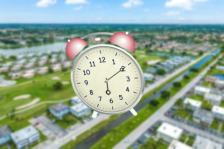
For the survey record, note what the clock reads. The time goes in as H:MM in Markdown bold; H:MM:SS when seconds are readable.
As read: **6:10**
